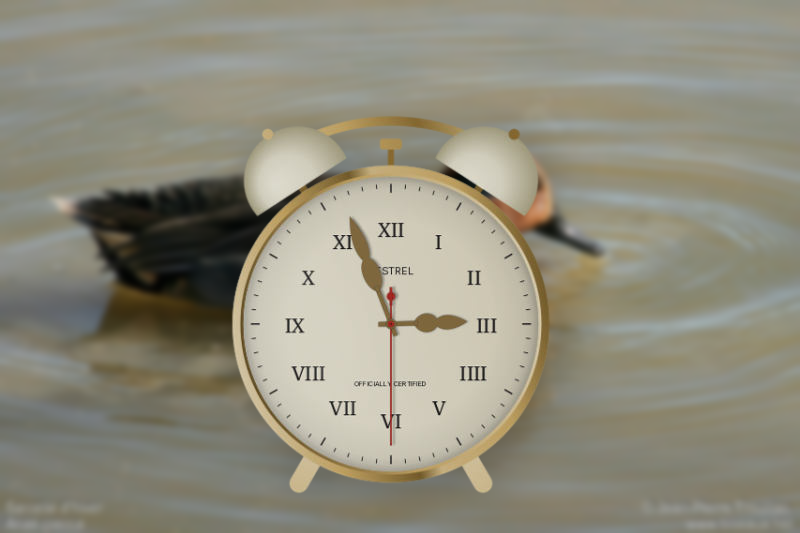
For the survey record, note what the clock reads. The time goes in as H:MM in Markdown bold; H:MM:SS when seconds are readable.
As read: **2:56:30**
